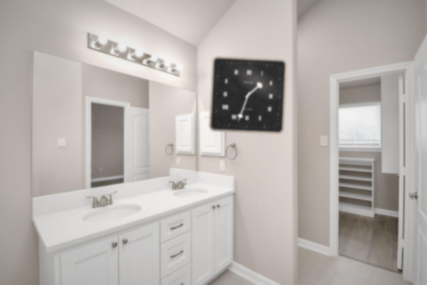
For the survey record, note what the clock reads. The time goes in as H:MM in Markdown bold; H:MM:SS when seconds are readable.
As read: **1:33**
